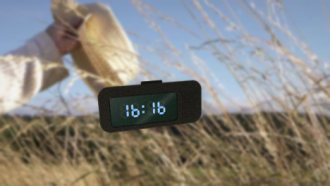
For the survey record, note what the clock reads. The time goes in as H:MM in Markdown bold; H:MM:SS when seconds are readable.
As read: **16:16**
